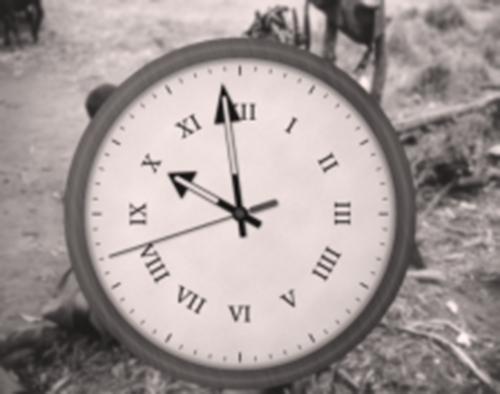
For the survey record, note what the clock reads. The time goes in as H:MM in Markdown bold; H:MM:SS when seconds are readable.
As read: **9:58:42**
